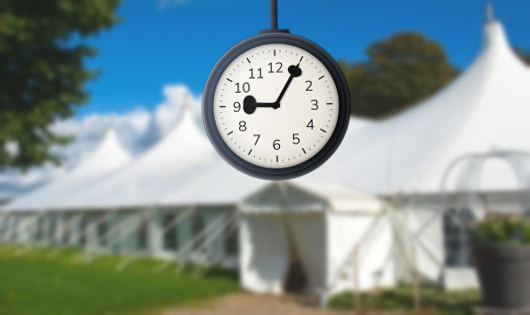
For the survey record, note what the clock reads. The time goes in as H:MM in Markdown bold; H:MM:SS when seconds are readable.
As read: **9:05**
